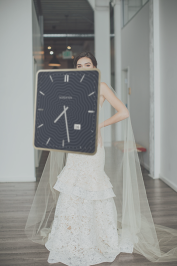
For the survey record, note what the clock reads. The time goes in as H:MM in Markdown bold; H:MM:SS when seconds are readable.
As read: **7:28**
